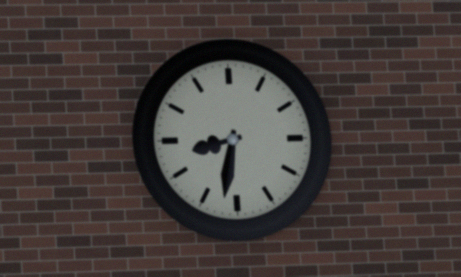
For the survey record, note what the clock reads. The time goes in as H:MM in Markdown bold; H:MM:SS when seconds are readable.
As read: **8:32**
